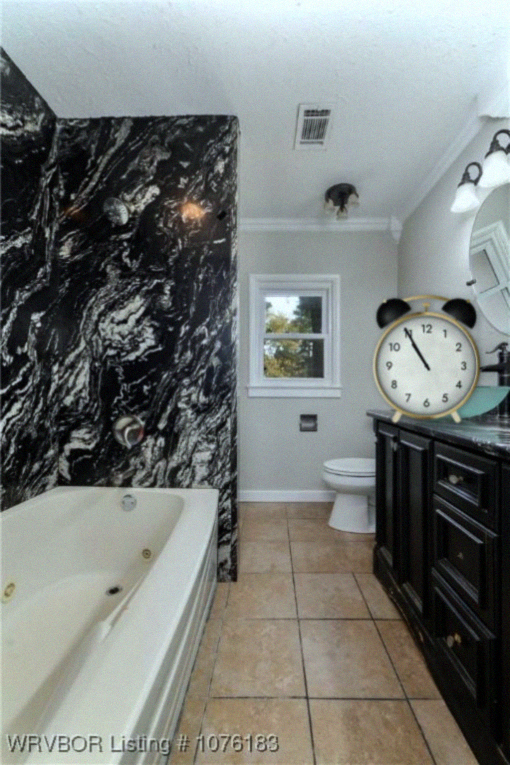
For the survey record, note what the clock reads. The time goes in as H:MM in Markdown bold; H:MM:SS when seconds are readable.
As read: **10:55**
